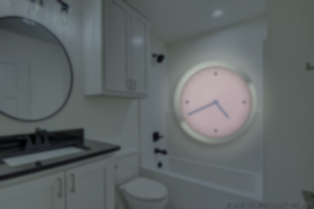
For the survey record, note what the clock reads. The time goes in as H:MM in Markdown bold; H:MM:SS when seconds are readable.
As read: **4:41**
